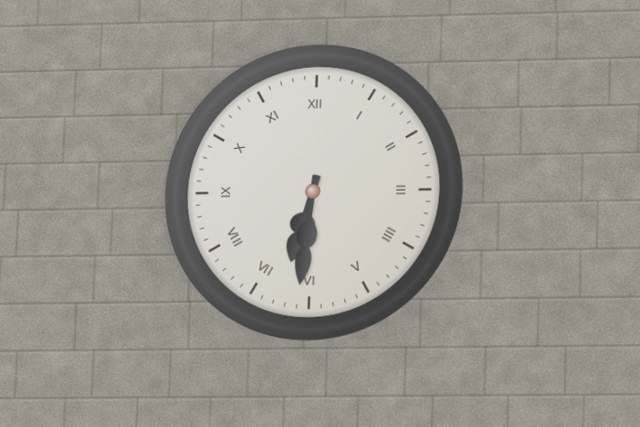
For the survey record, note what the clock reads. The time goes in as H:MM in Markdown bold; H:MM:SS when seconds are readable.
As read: **6:31**
